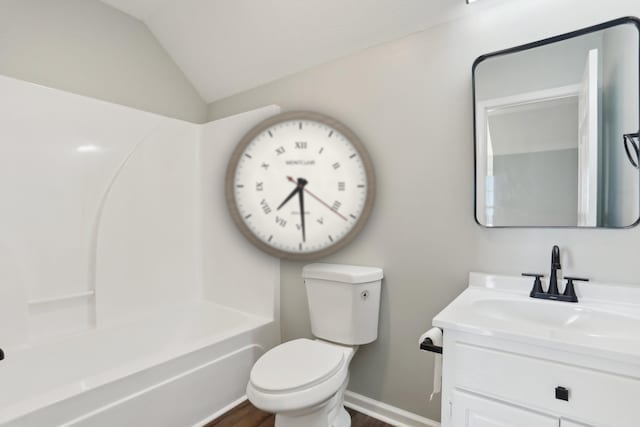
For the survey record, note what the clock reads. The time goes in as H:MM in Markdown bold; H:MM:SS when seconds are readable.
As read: **7:29:21**
